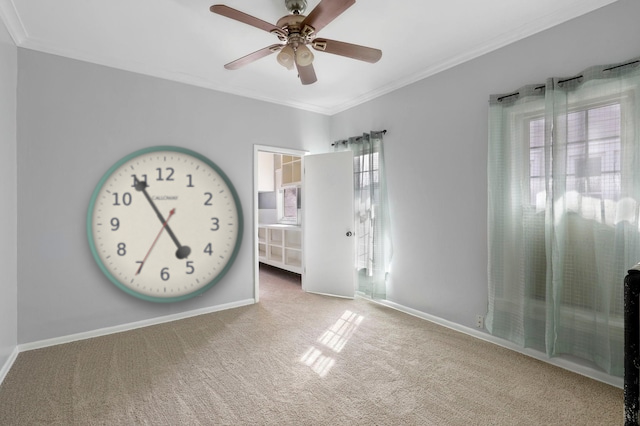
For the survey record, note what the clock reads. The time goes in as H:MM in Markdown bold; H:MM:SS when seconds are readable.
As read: **4:54:35**
